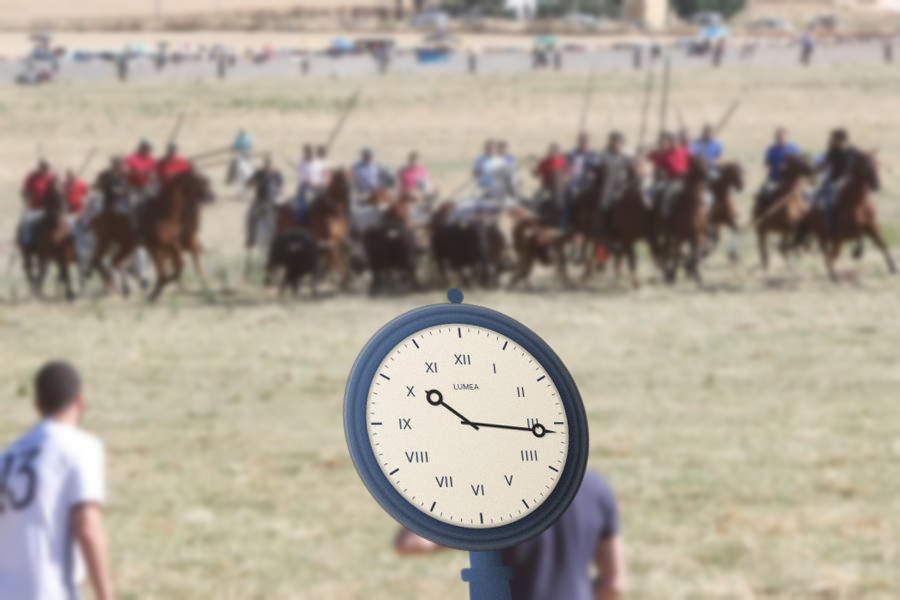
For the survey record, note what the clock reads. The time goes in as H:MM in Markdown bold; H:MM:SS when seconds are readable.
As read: **10:16**
